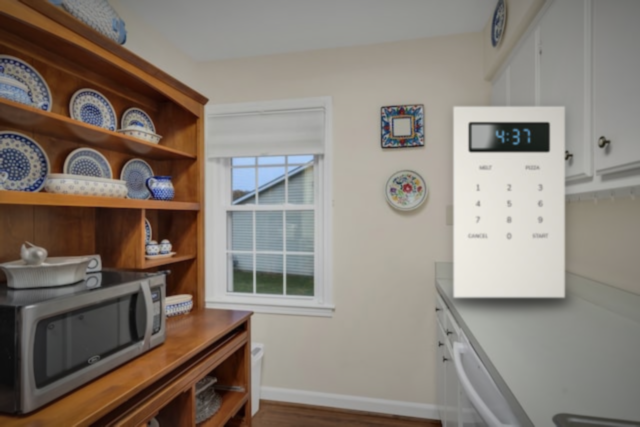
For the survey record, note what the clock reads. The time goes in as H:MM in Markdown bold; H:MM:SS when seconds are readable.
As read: **4:37**
